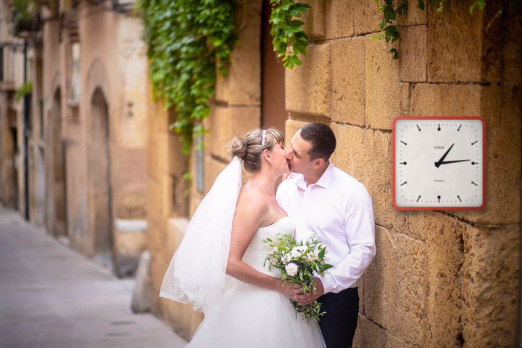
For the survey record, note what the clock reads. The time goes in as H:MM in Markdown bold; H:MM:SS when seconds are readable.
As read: **1:14**
